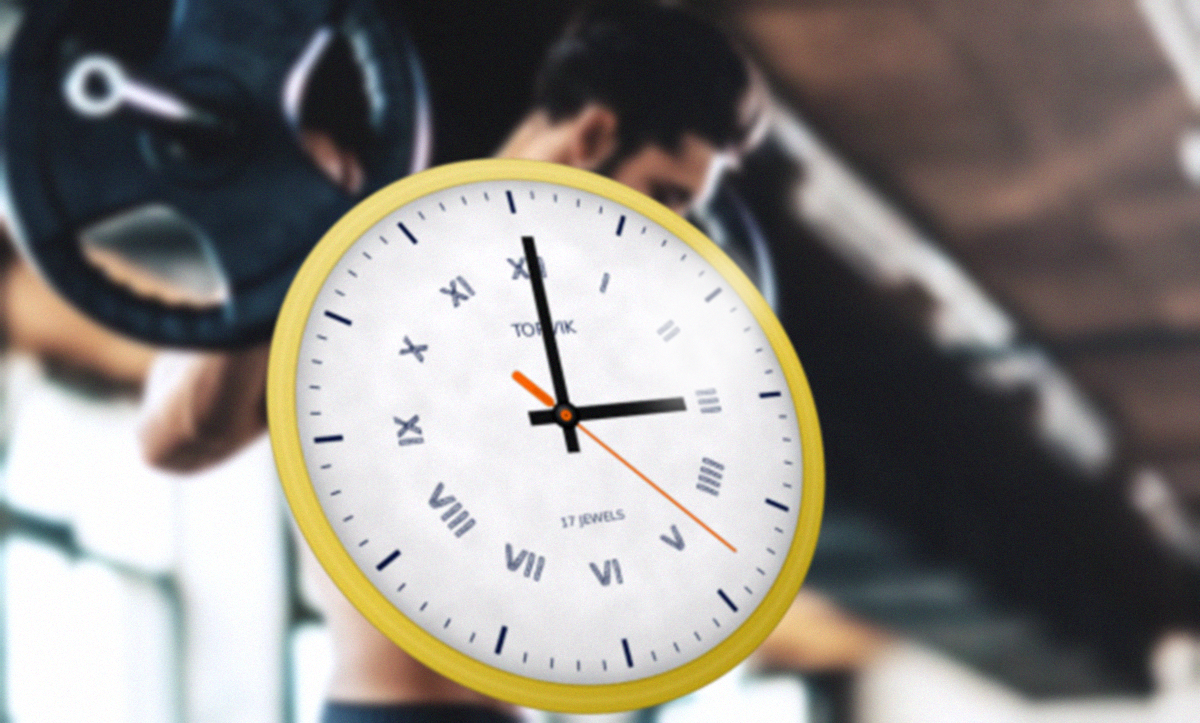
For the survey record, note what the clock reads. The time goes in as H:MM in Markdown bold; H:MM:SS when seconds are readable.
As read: **3:00:23**
